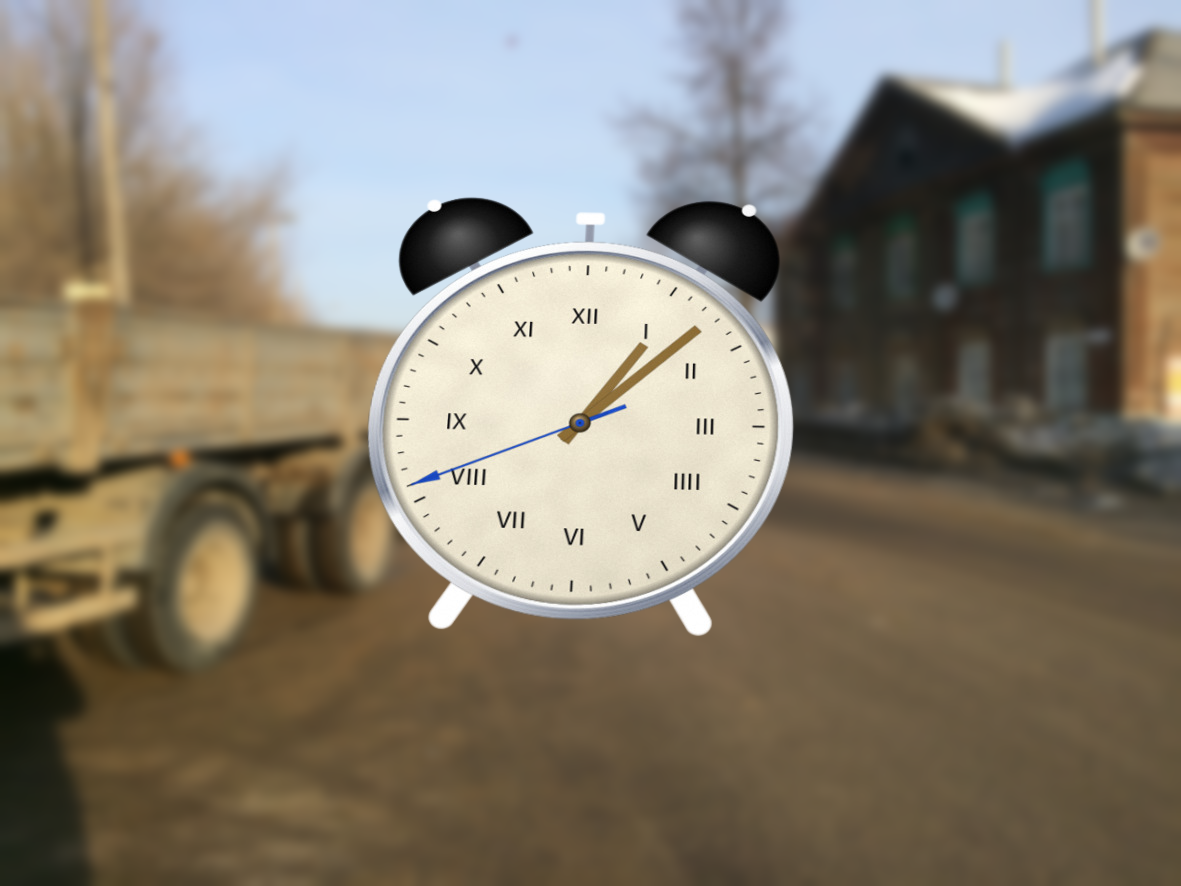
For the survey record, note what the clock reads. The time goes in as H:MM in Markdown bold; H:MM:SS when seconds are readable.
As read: **1:07:41**
